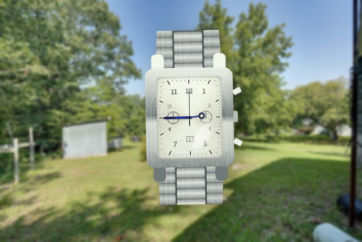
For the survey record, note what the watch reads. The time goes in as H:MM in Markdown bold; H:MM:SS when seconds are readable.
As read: **2:45**
